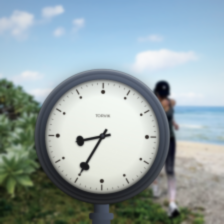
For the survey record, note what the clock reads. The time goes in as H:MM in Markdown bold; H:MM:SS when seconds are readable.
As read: **8:35**
